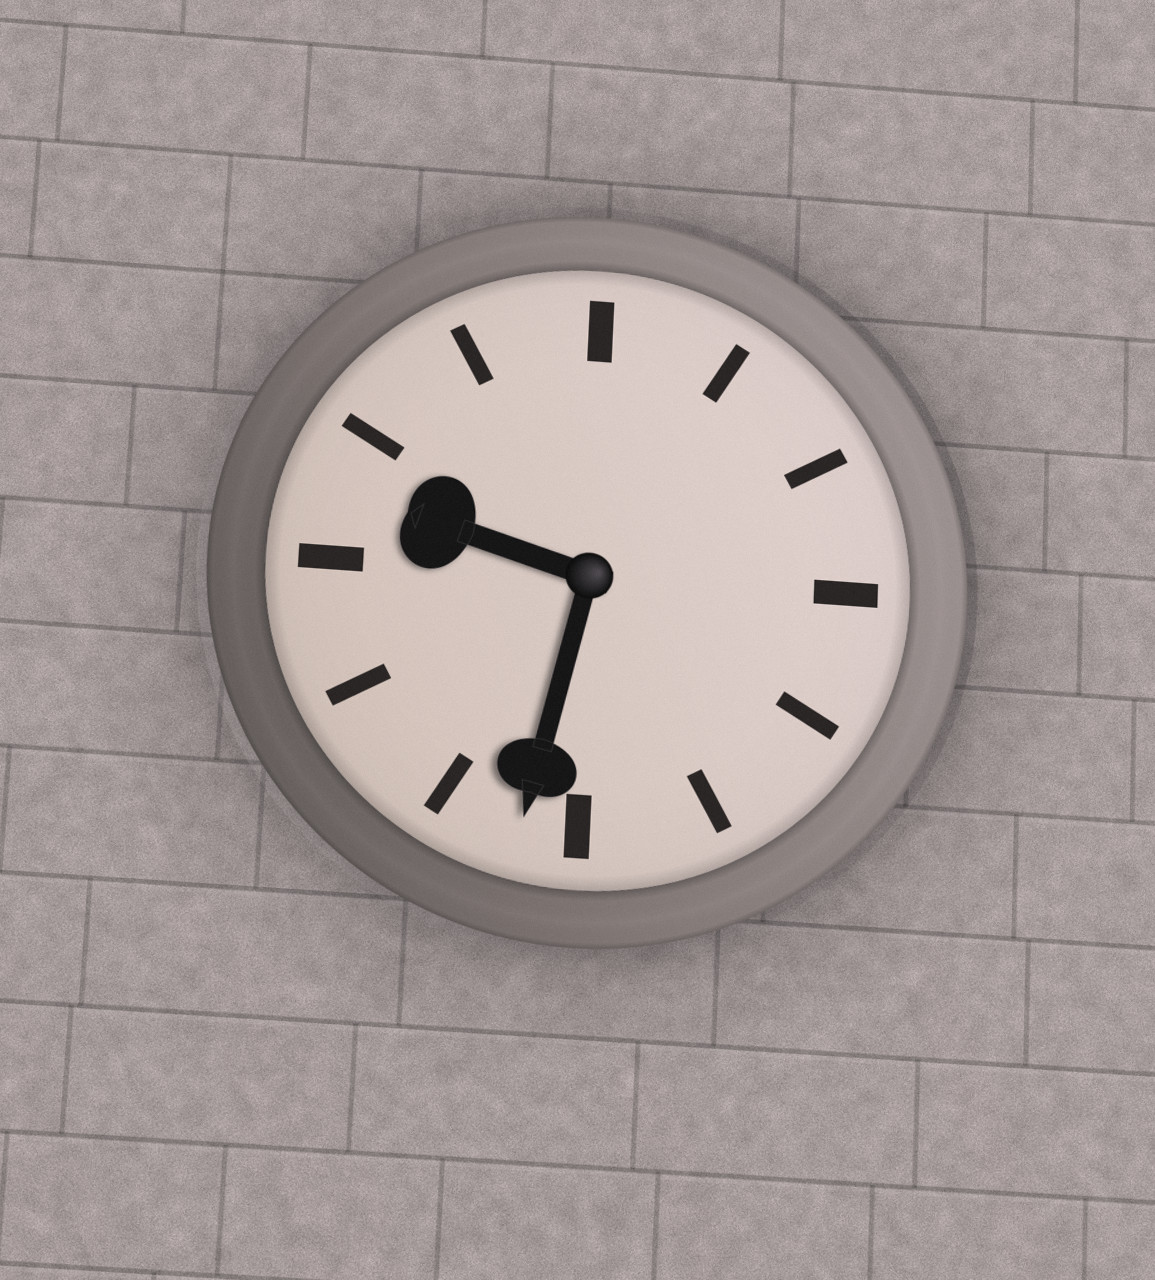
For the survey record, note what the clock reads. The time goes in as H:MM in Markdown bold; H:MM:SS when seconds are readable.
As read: **9:32**
